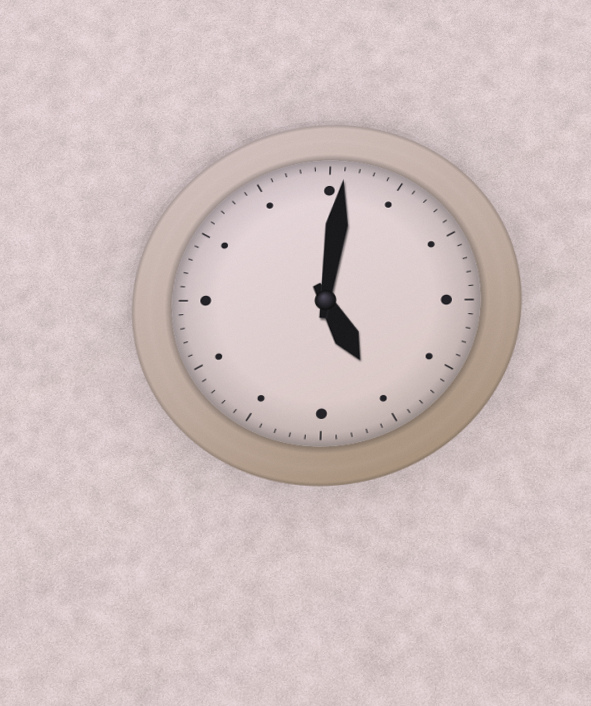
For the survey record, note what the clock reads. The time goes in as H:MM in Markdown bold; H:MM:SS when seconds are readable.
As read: **5:01**
